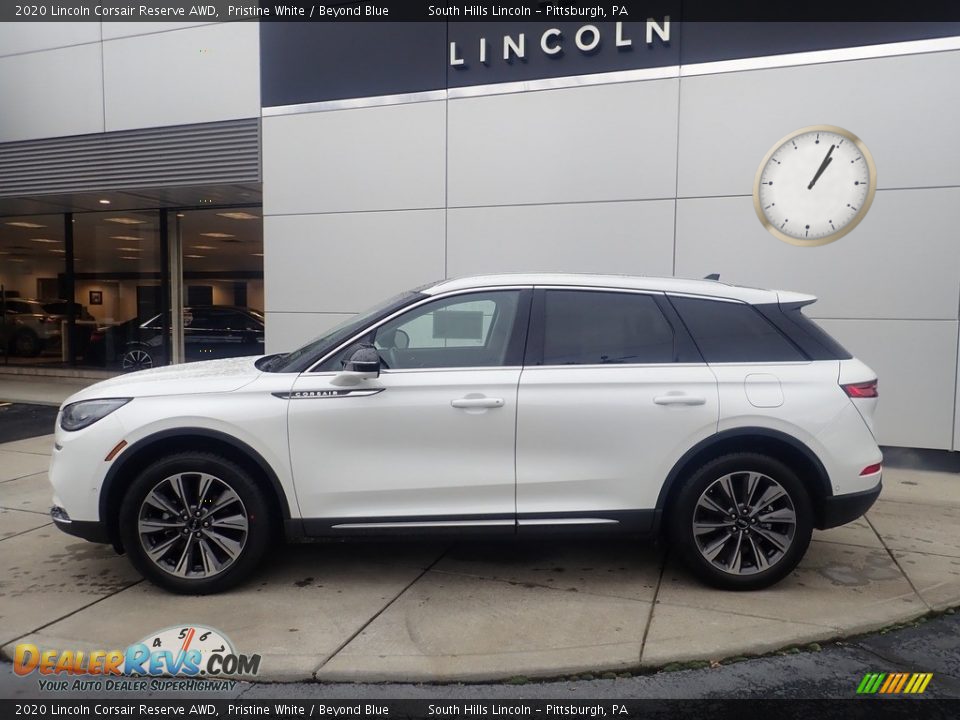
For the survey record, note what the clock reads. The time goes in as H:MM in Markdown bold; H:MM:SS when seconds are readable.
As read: **1:04**
